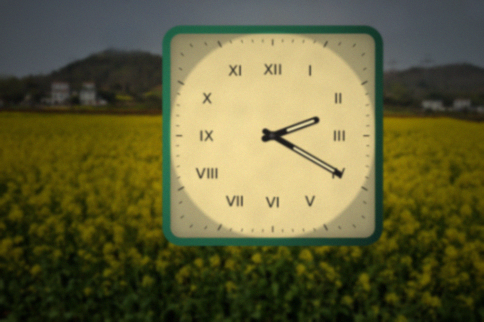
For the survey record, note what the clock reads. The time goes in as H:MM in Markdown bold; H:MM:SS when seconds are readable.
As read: **2:20**
